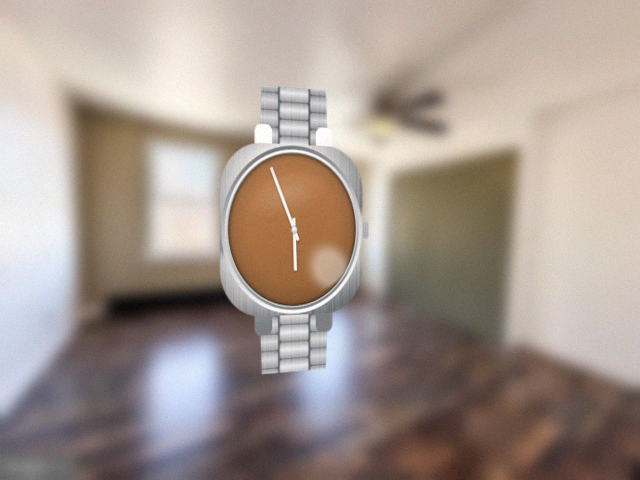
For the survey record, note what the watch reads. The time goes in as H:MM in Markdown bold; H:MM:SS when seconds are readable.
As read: **5:56**
